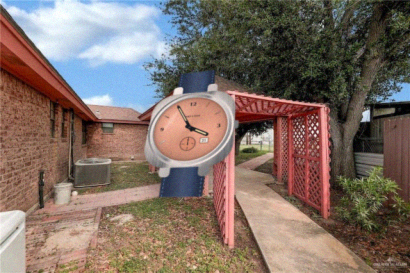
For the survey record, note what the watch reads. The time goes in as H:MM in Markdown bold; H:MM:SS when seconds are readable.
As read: **3:55**
